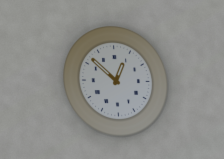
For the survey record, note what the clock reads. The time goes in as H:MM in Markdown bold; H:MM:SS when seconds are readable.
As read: **12:52**
